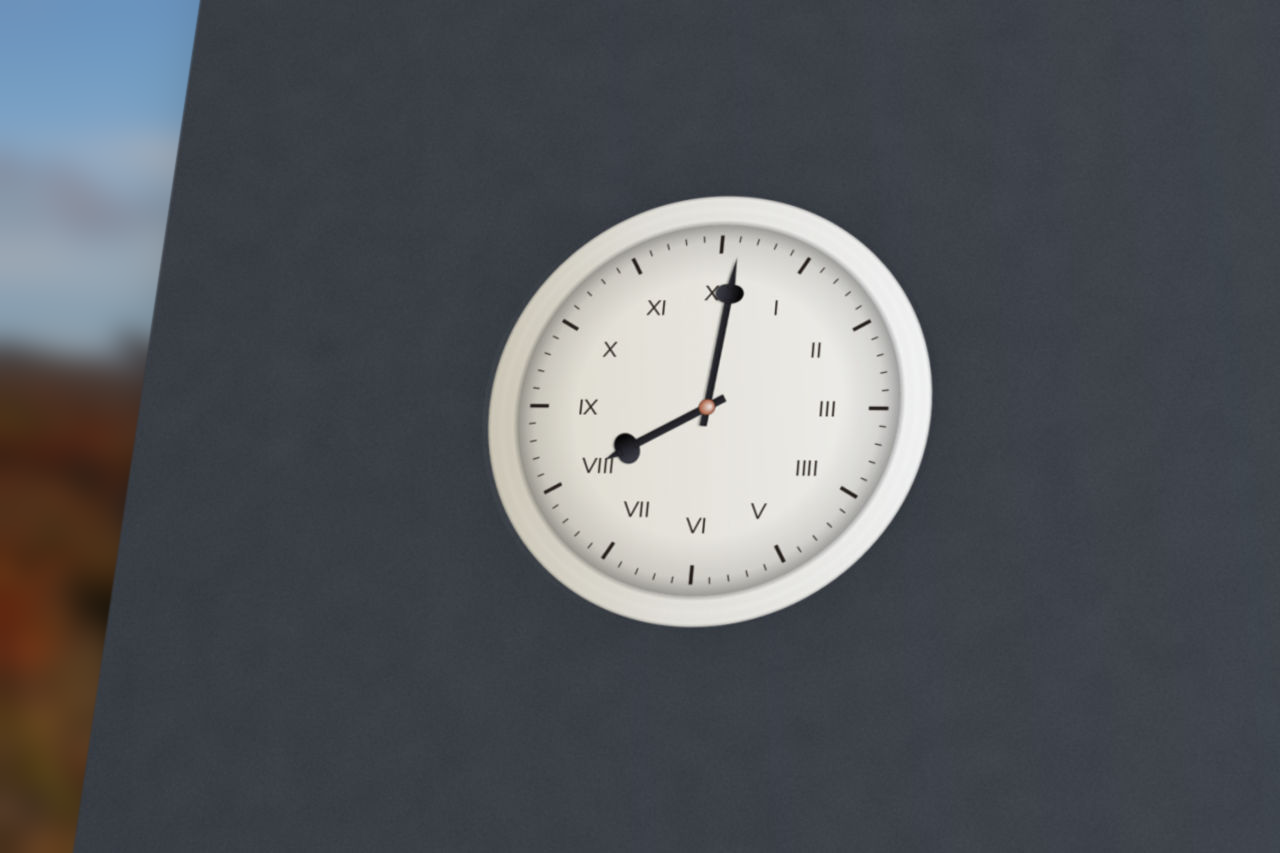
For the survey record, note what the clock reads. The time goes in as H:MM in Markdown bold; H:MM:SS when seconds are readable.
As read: **8:01**
